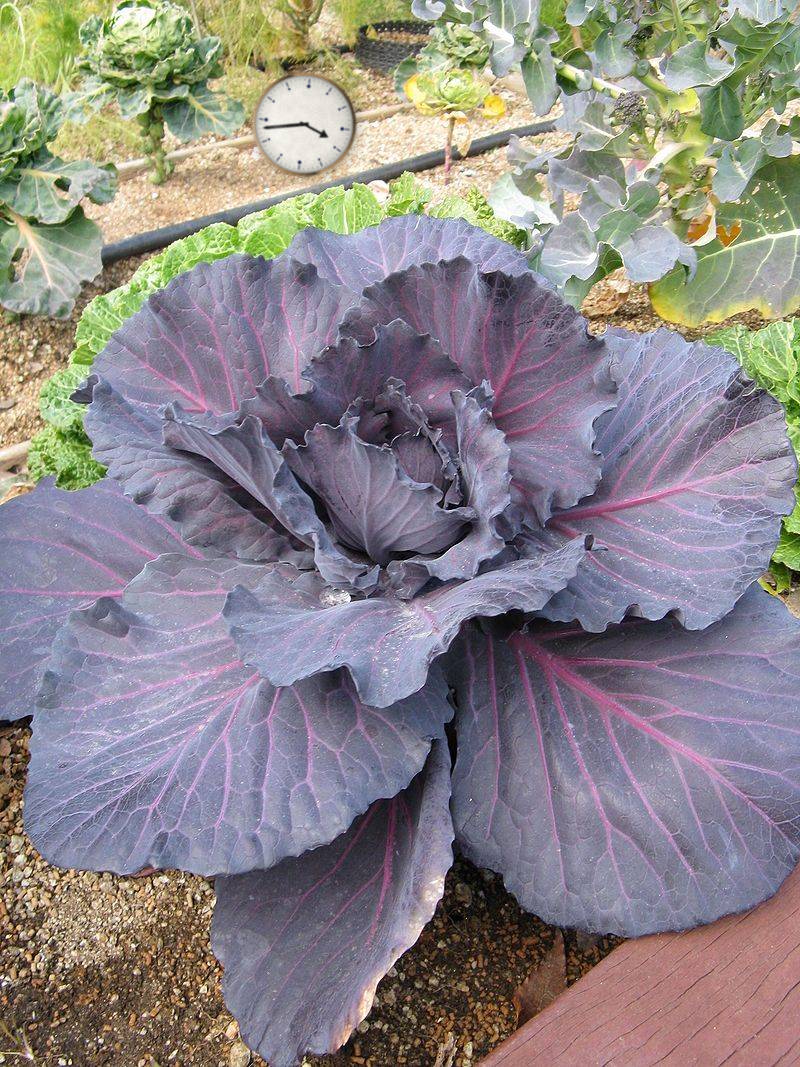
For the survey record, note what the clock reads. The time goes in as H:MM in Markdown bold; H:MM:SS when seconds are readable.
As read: **3:43**
